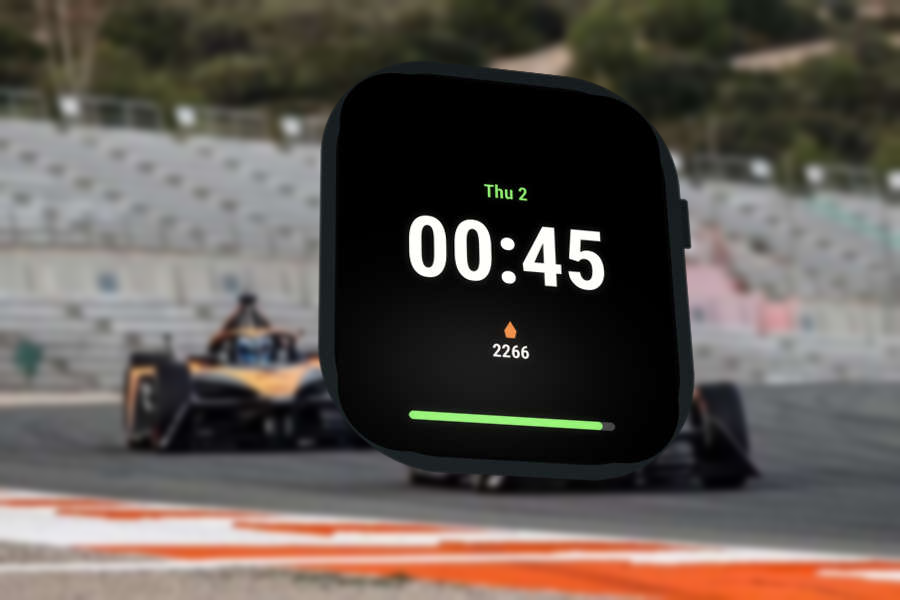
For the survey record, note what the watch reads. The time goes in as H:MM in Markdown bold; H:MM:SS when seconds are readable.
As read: **0:45**
